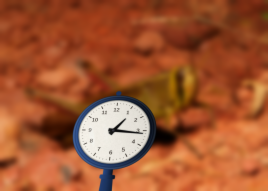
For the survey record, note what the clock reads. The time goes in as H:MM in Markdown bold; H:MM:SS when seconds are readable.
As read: **1:16**
